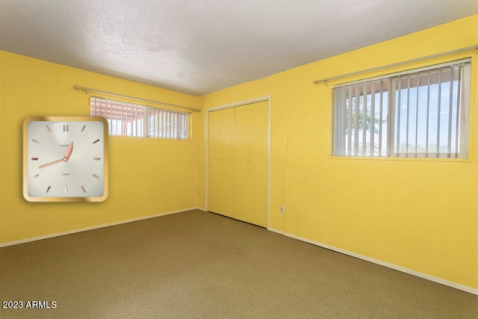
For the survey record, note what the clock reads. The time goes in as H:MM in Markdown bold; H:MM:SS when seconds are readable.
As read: **12:42**
